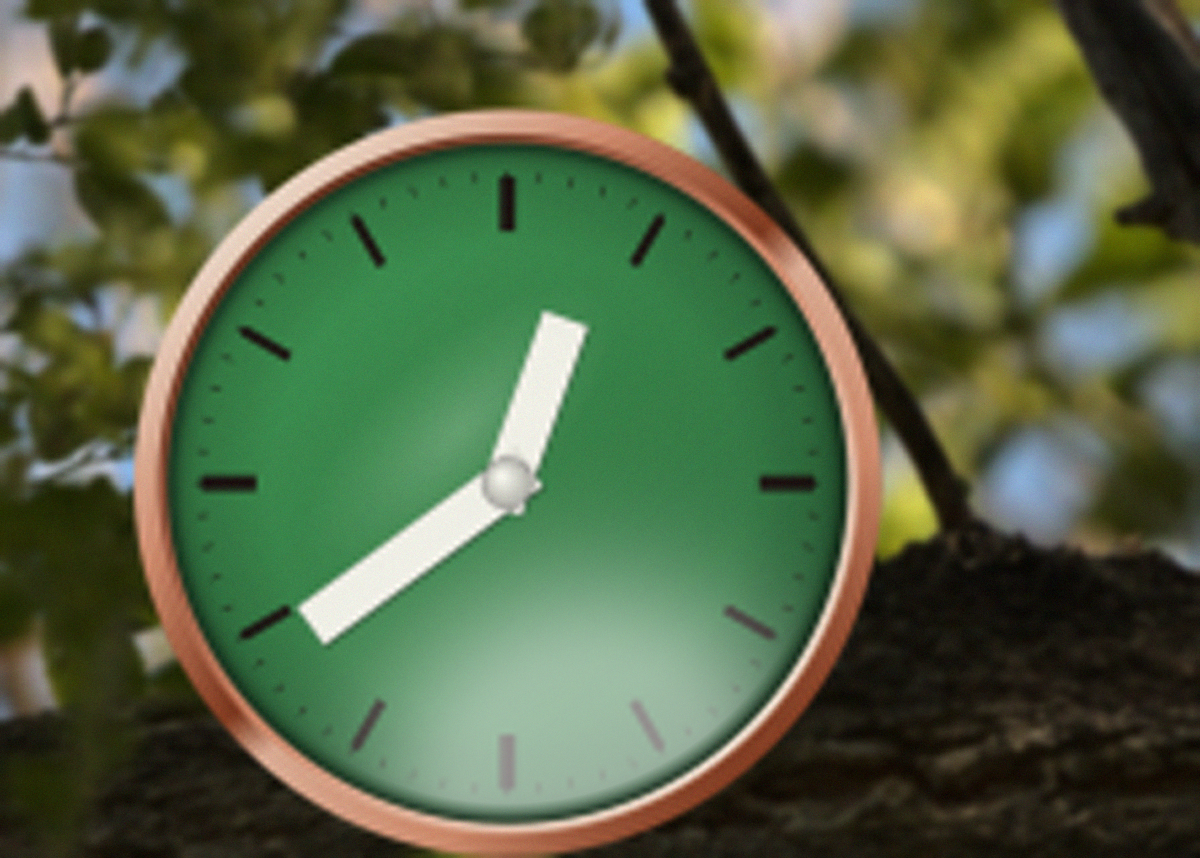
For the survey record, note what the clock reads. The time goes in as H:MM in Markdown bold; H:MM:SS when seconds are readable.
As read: **12:39**
